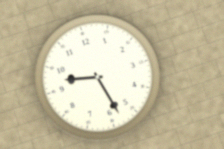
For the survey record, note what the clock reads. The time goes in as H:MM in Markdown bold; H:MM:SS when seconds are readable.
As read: **9:28**
